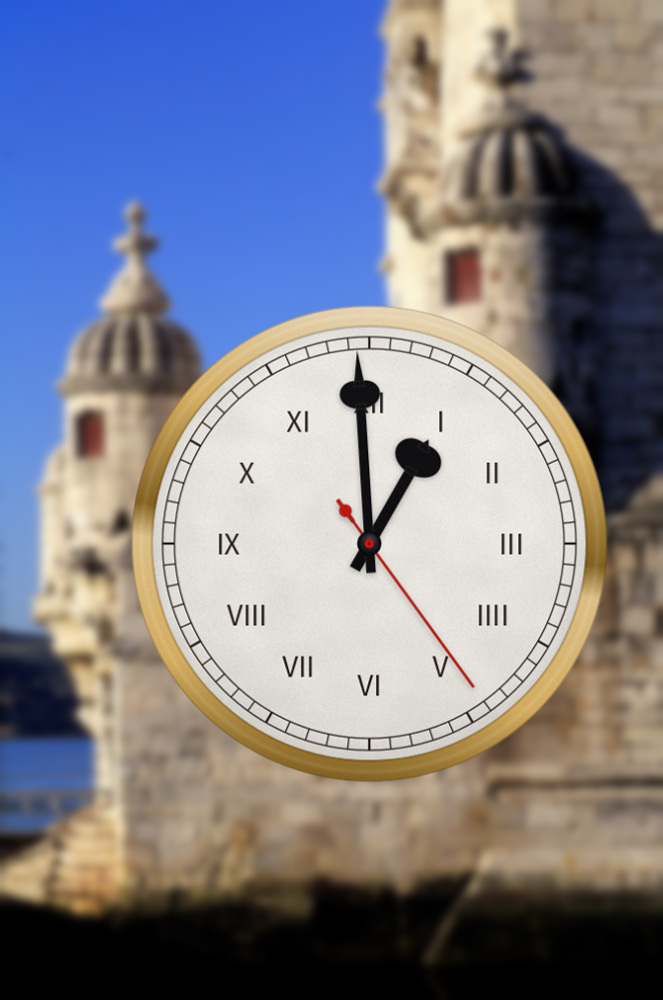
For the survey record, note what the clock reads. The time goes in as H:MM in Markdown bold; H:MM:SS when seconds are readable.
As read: **12:59:24**
